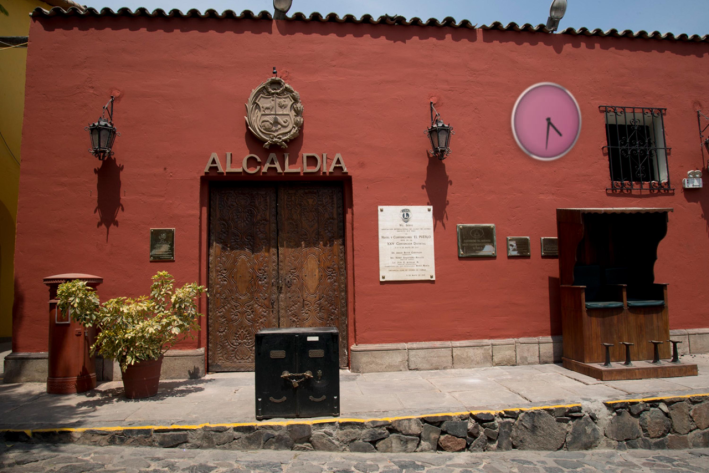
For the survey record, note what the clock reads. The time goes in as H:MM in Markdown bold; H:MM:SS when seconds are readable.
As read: **4:31**
